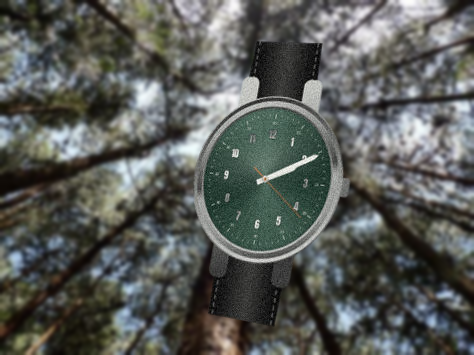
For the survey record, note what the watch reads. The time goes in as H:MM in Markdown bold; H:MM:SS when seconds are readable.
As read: **2:10:21**
